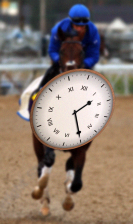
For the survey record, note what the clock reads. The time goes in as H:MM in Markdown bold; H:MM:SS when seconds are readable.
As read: **1:25**
